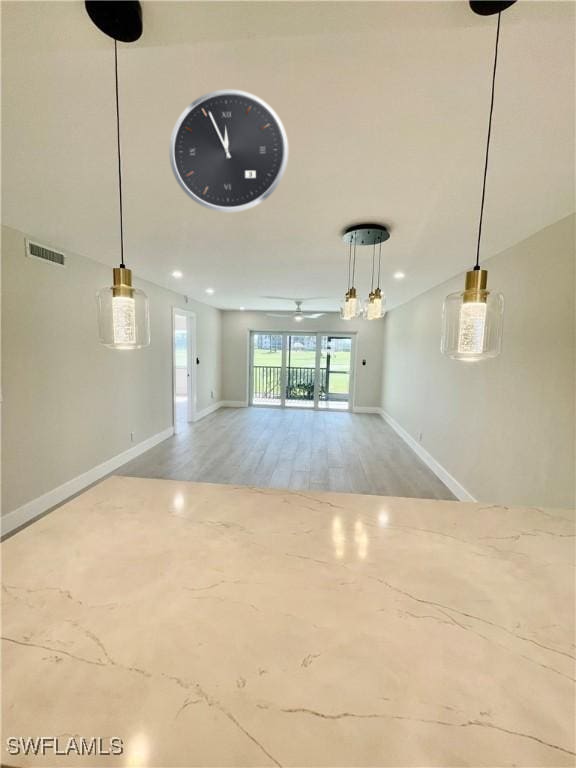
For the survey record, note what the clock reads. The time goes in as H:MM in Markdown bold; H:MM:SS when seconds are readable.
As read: **11:56**
